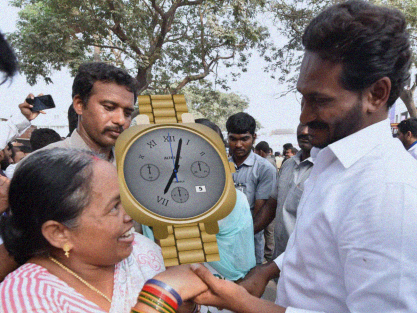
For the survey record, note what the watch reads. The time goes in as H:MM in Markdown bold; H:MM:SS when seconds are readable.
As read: **7:03**
